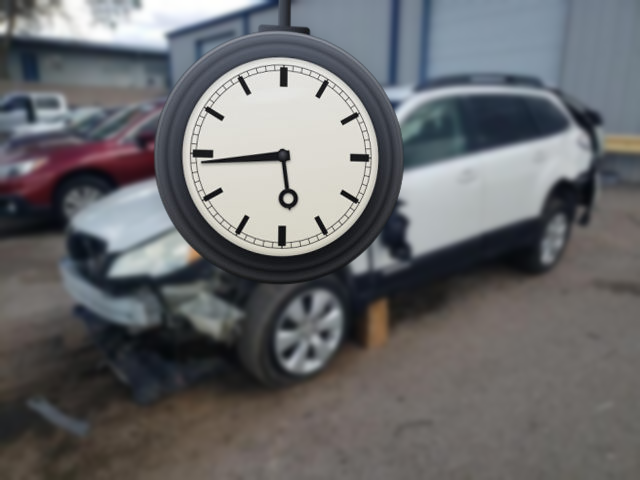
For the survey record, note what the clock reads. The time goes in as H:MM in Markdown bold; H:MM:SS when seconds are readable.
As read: **5:44**
